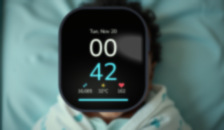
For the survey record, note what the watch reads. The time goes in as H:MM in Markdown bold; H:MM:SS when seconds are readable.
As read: **0:42**
